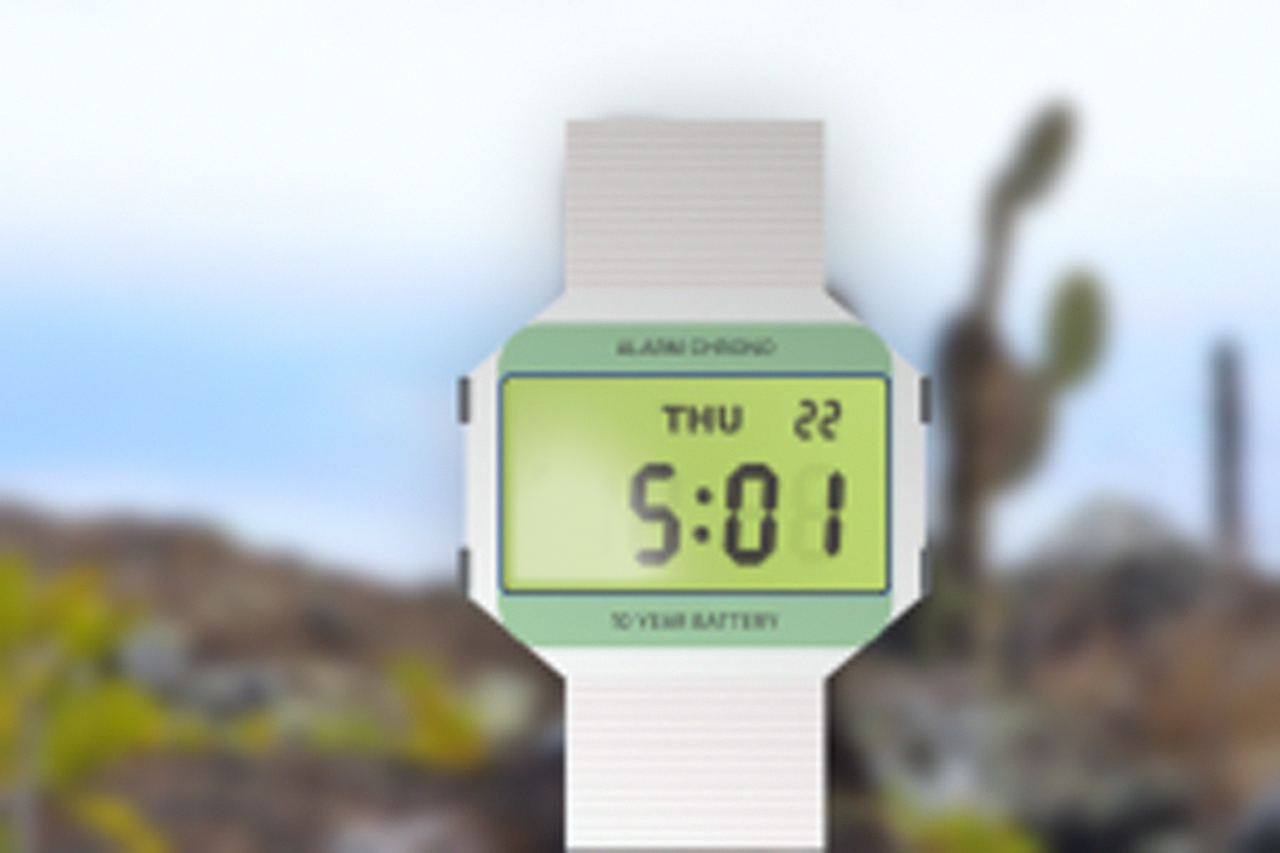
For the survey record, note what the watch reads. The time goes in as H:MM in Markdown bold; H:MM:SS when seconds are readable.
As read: **5:01**
